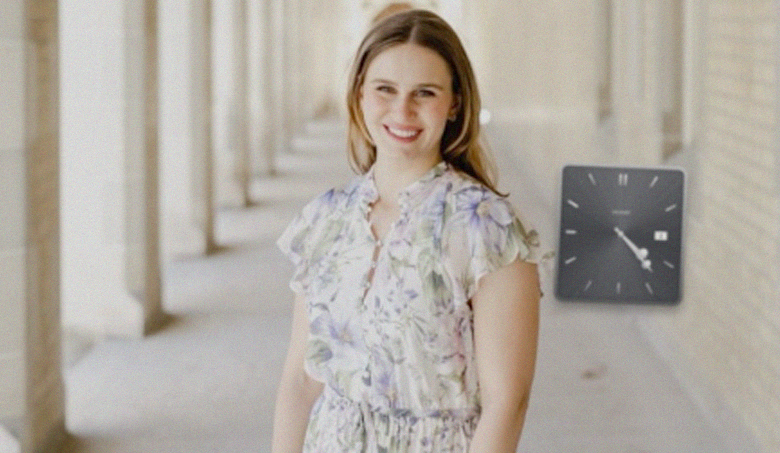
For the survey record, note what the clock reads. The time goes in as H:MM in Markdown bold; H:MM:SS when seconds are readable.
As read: **4:23**
